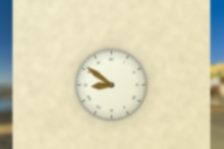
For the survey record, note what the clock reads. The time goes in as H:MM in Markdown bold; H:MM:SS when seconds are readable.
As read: **8:51**
